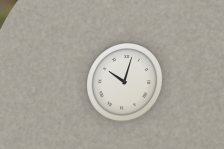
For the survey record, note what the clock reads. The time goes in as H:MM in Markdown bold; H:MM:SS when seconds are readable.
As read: **10:02**
